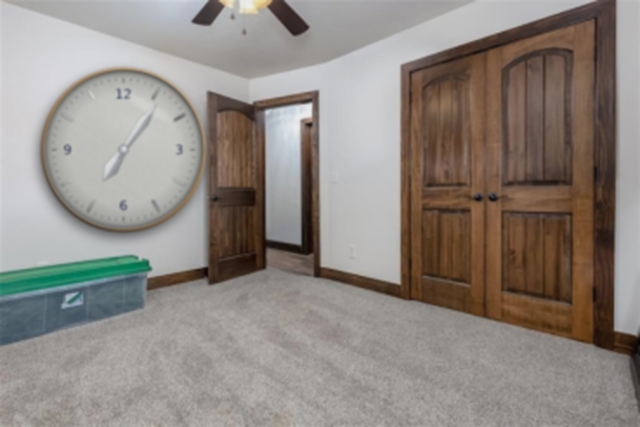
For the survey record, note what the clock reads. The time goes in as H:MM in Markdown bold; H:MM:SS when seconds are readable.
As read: **7:06**
